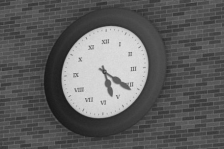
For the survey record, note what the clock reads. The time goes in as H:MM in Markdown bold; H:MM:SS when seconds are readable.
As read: **5:21**
